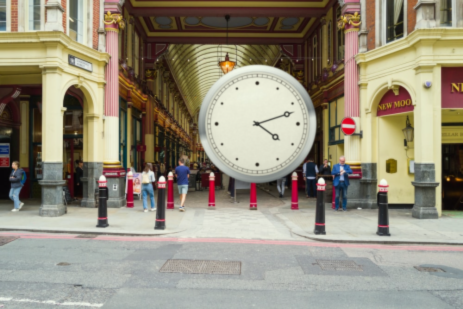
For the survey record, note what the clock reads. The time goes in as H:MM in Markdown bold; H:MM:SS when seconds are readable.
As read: **4:12**
